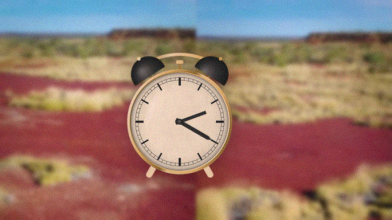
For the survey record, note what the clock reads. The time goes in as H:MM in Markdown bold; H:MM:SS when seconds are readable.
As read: **2:20**
